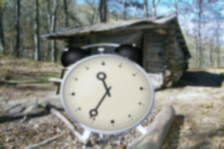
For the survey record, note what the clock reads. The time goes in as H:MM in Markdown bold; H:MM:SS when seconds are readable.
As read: **11:36**
